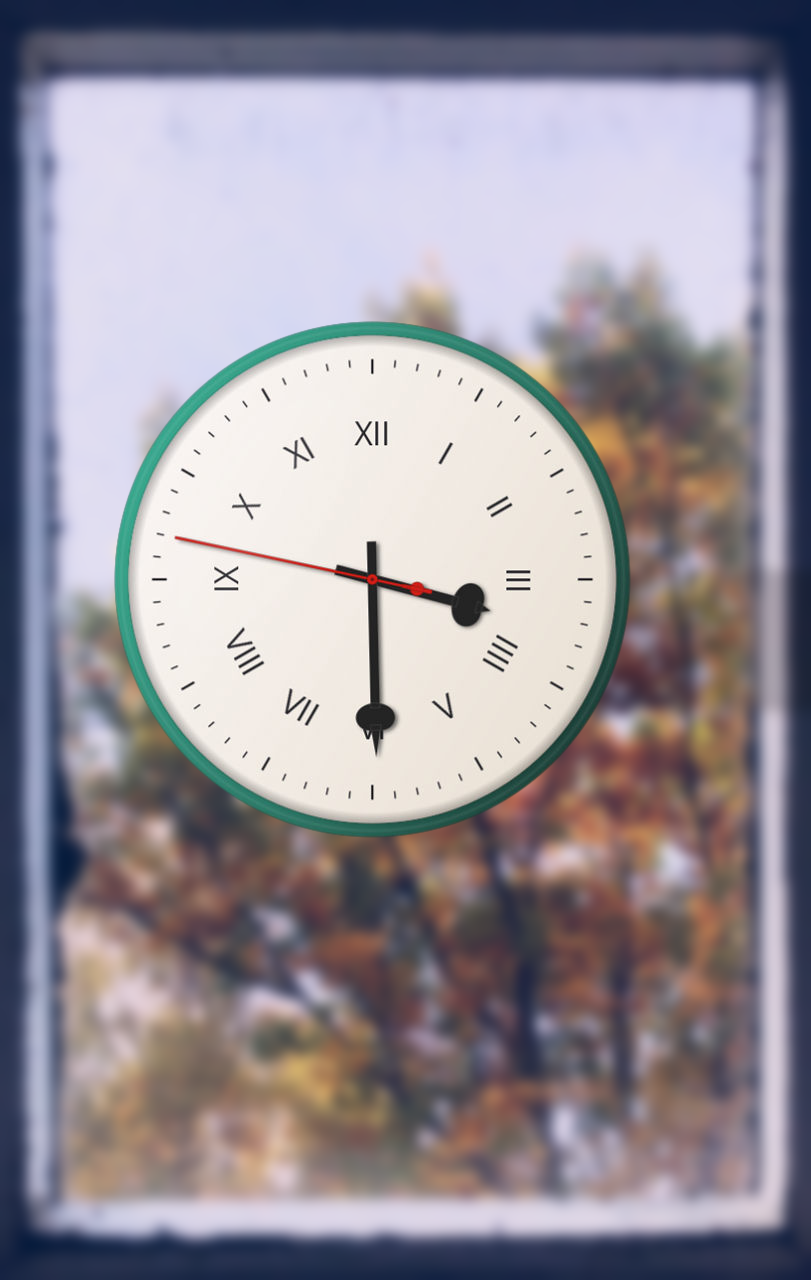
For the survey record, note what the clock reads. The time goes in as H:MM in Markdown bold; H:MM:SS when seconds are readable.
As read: **3:29:47**
